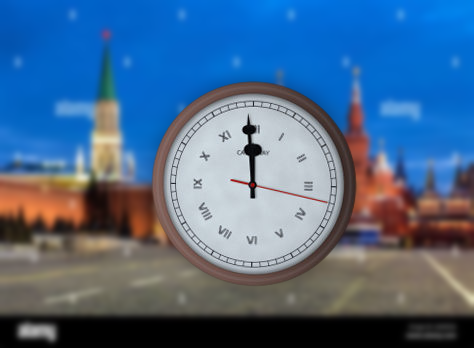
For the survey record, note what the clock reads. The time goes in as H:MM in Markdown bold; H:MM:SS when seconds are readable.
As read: **11:59:17**
